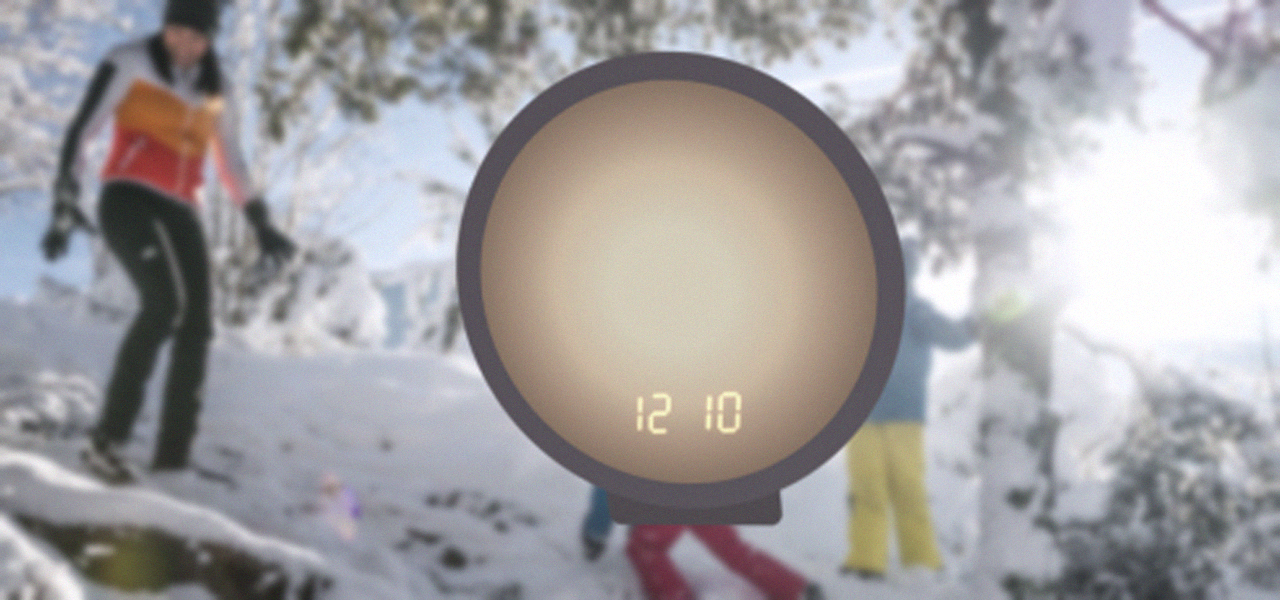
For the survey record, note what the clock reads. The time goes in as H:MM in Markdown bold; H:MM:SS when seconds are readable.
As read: **12:10**
